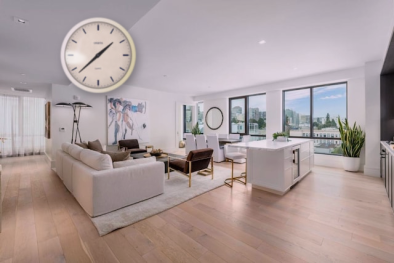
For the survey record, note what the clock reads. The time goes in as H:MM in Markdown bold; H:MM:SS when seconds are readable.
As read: **1:38**
